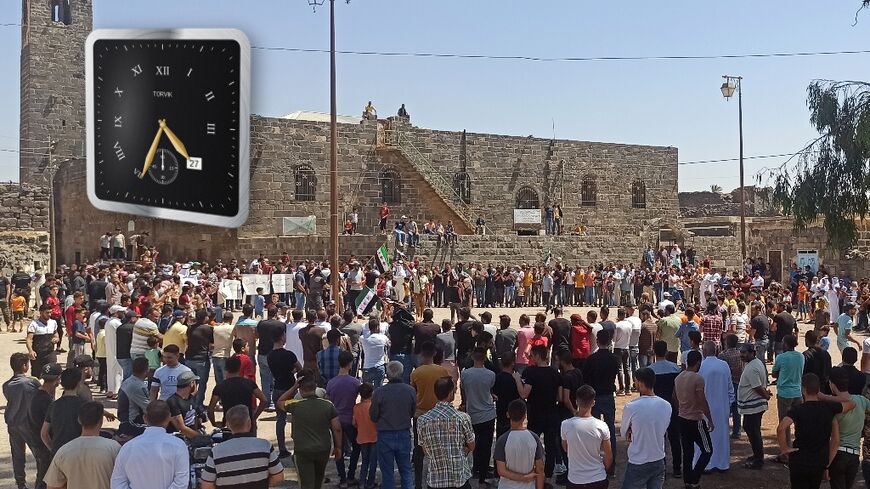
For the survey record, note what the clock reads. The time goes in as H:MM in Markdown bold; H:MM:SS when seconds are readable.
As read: **4:34**
